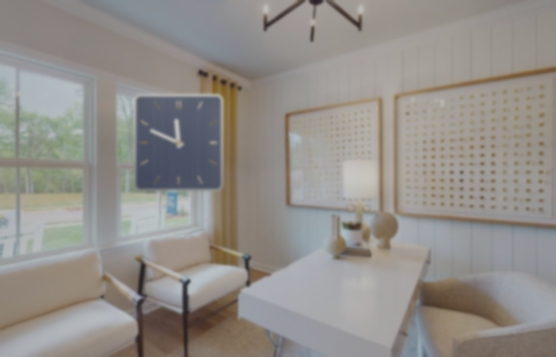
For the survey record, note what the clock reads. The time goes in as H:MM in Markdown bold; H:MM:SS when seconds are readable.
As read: **11:49**
